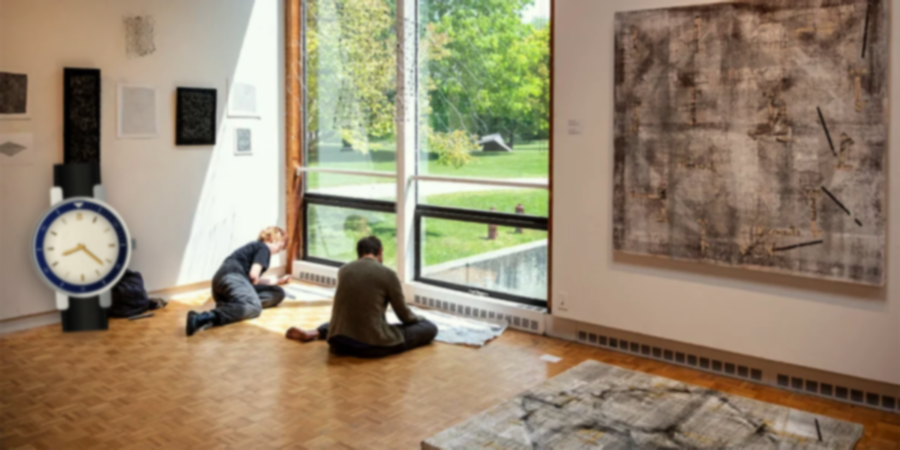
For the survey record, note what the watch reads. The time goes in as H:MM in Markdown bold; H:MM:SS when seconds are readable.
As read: **8:22**
